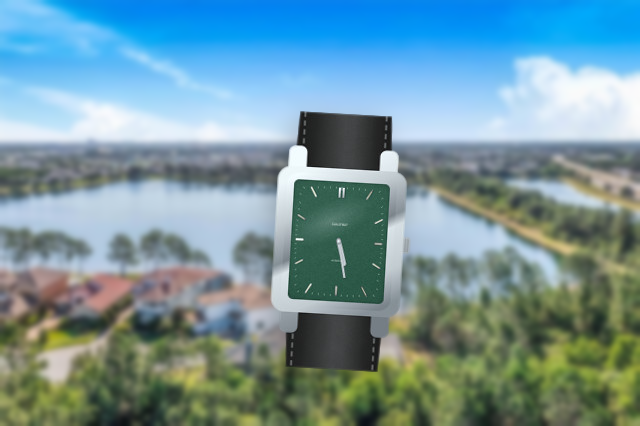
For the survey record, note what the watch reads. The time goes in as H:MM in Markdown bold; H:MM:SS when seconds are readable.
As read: **5:28**
